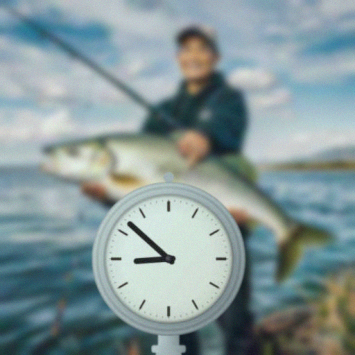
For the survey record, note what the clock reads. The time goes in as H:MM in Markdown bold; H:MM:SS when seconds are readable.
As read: **8:52**
